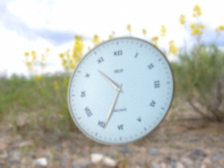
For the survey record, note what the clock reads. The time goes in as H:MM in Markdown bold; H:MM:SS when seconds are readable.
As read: **10:34**
